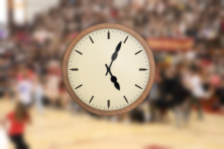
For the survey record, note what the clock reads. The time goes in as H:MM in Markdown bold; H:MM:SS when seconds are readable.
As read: **5:04**
